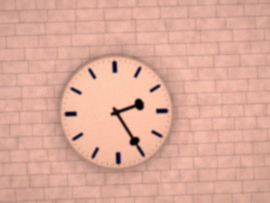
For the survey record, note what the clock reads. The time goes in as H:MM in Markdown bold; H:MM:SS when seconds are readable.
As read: **2:25**
